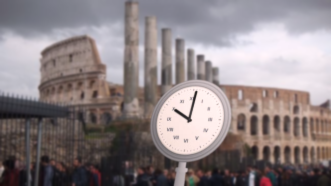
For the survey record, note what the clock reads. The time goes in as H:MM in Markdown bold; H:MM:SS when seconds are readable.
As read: **10:01**
